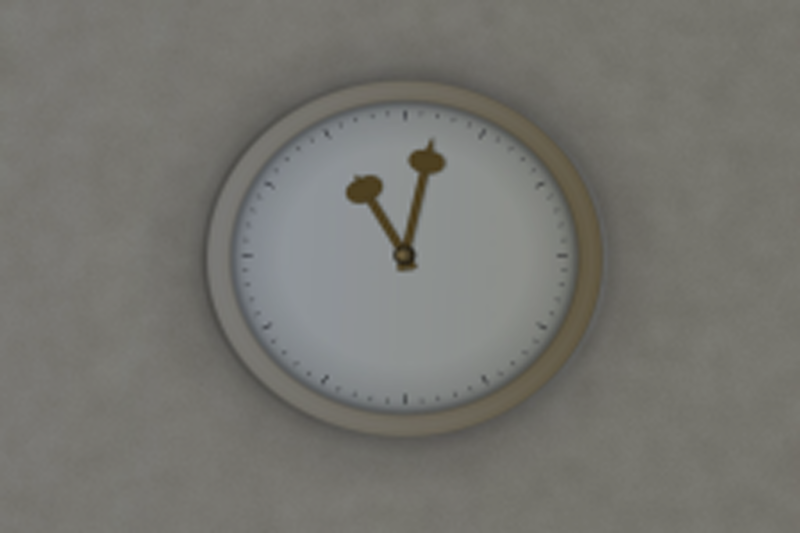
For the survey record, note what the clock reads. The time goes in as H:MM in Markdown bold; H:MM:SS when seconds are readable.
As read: **11:02**
